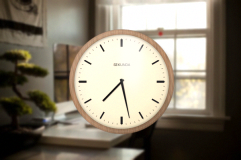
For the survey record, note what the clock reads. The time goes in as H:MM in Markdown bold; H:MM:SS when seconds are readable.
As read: **7:28**
